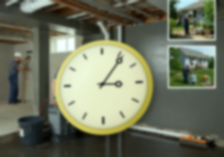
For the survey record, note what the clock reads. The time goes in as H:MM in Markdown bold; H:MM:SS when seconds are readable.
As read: **3:06**
